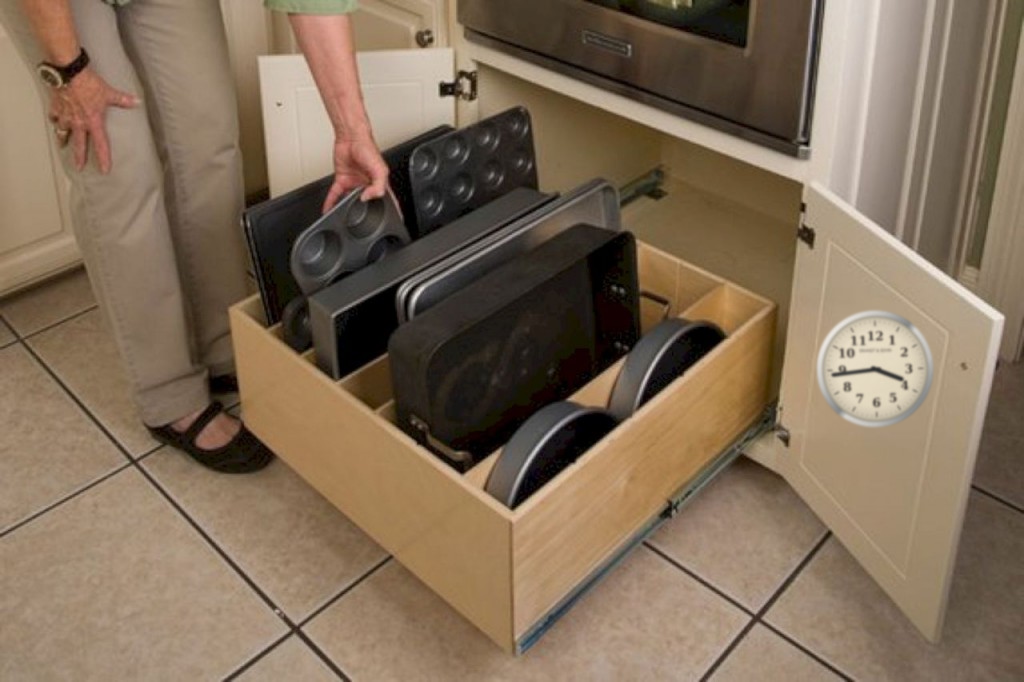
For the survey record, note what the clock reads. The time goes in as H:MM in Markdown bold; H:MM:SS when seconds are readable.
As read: **3:44**
